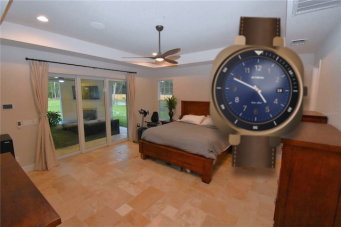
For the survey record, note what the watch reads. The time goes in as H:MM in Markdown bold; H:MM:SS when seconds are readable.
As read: **4:49**
